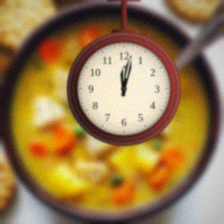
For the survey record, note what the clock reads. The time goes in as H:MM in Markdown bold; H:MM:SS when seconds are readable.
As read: **12:02**
